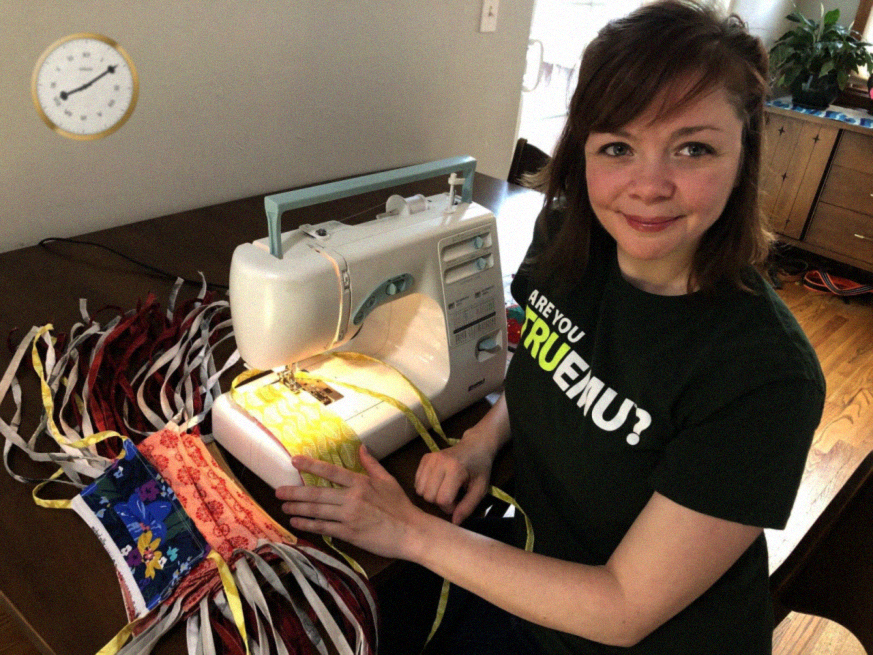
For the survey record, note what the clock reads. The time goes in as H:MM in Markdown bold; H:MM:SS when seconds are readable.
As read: **8:09**
